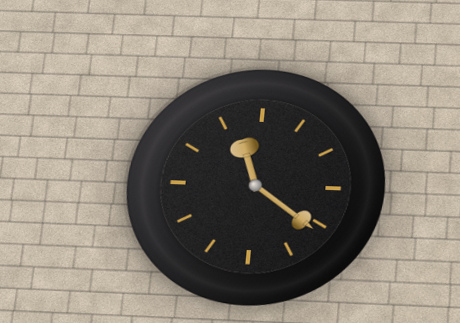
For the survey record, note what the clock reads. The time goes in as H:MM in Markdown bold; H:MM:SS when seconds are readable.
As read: **11:21**
